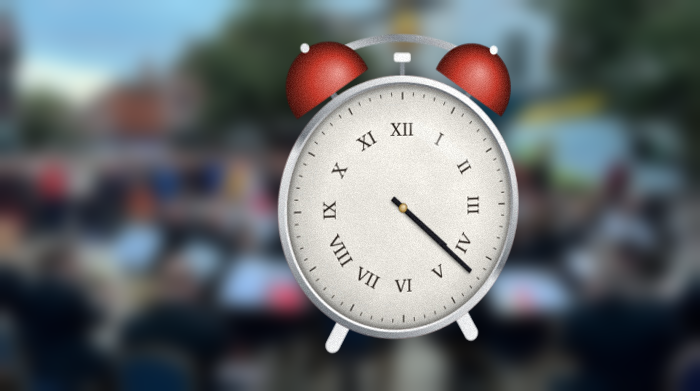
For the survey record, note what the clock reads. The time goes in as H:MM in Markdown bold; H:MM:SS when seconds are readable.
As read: **4:22**
